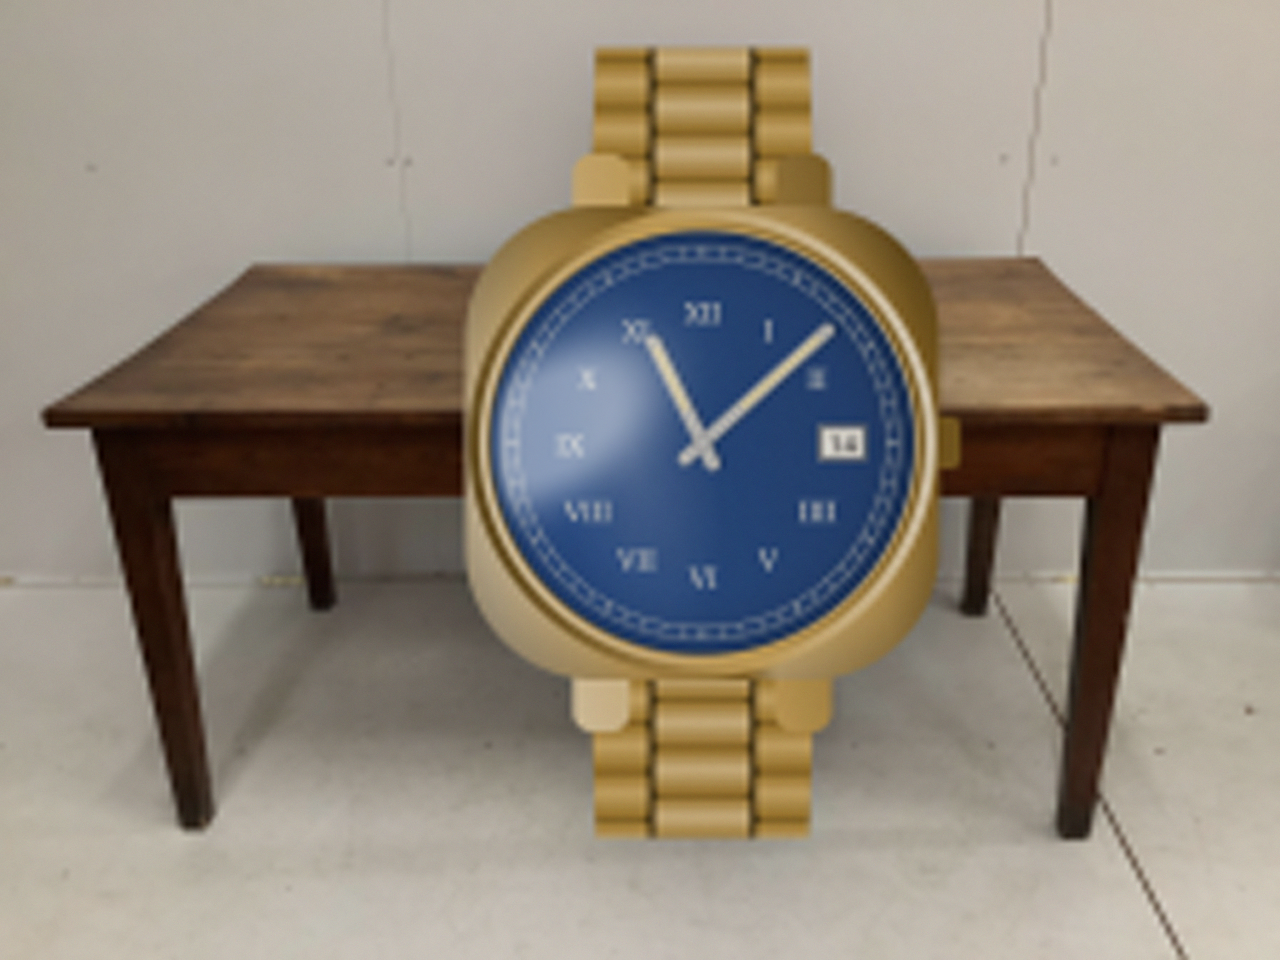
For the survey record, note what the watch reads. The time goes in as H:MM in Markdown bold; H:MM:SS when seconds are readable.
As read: **11:08**
